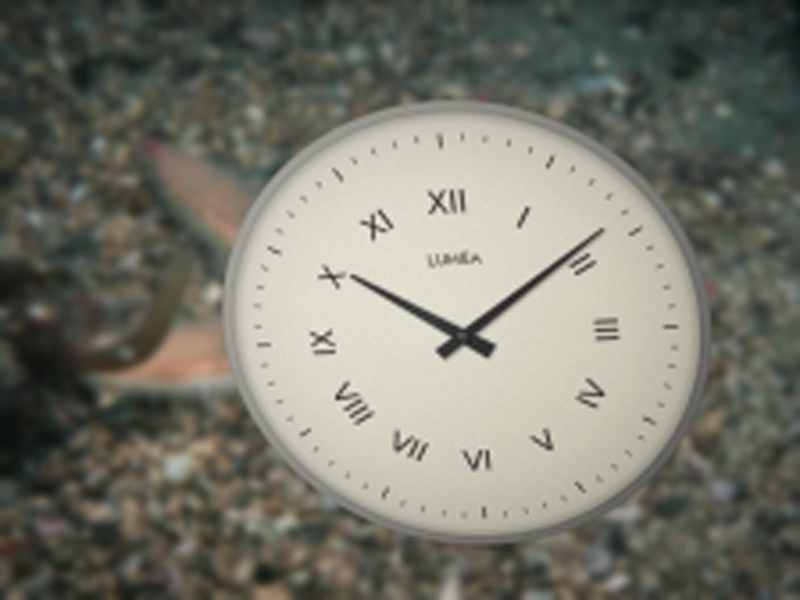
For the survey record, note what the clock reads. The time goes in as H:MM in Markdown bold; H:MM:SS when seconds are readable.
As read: **10:09**
